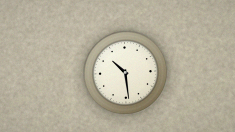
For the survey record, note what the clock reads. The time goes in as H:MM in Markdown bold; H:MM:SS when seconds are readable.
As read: **10:29**
